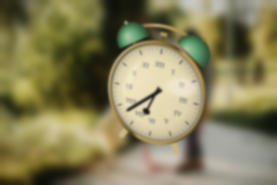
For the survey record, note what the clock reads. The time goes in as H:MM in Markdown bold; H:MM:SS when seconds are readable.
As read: **6:38**
